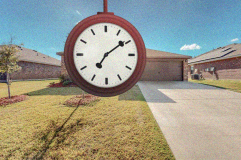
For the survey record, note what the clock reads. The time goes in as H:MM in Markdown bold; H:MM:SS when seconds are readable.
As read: **7:09**
